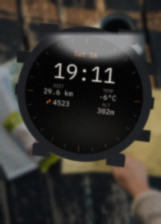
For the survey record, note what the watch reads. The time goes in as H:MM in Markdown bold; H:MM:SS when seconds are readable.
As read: **19:11**
